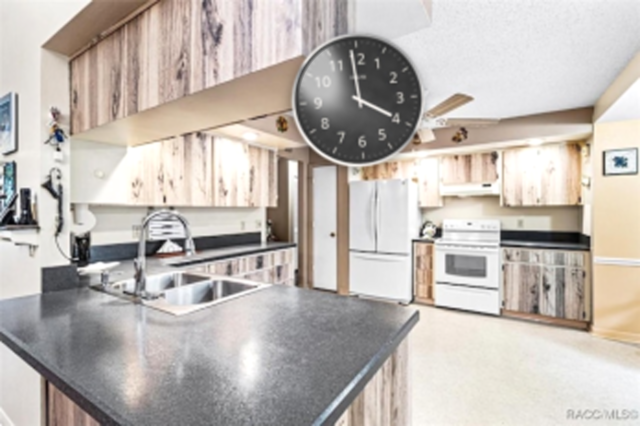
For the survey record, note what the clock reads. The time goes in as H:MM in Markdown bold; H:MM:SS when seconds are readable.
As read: **3:59**
